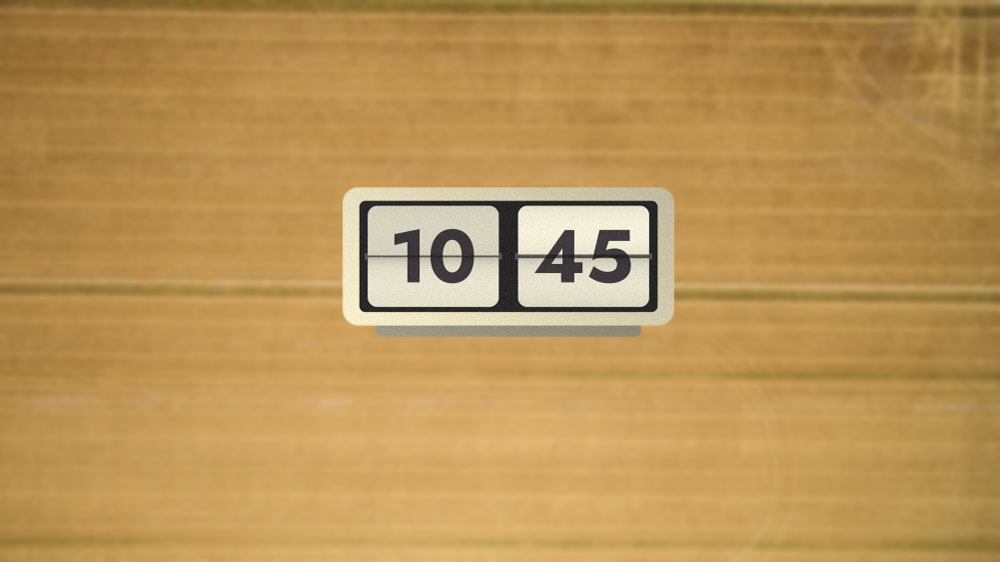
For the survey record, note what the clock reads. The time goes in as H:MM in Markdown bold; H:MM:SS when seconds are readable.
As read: **10:45**
